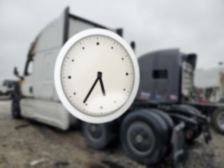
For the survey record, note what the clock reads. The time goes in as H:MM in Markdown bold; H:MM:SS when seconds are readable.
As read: **5:36**
